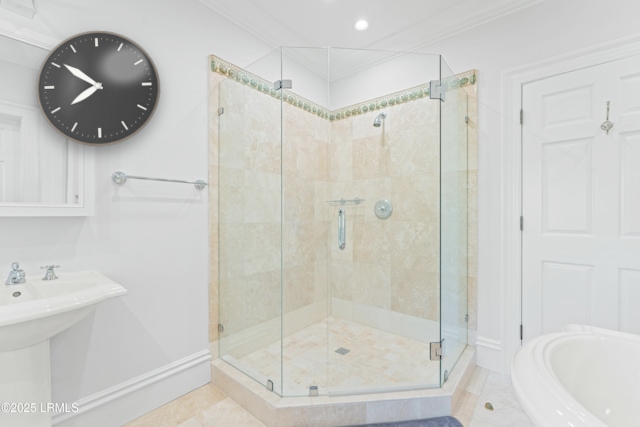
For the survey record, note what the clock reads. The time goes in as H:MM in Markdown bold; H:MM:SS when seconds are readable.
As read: **7:51**
